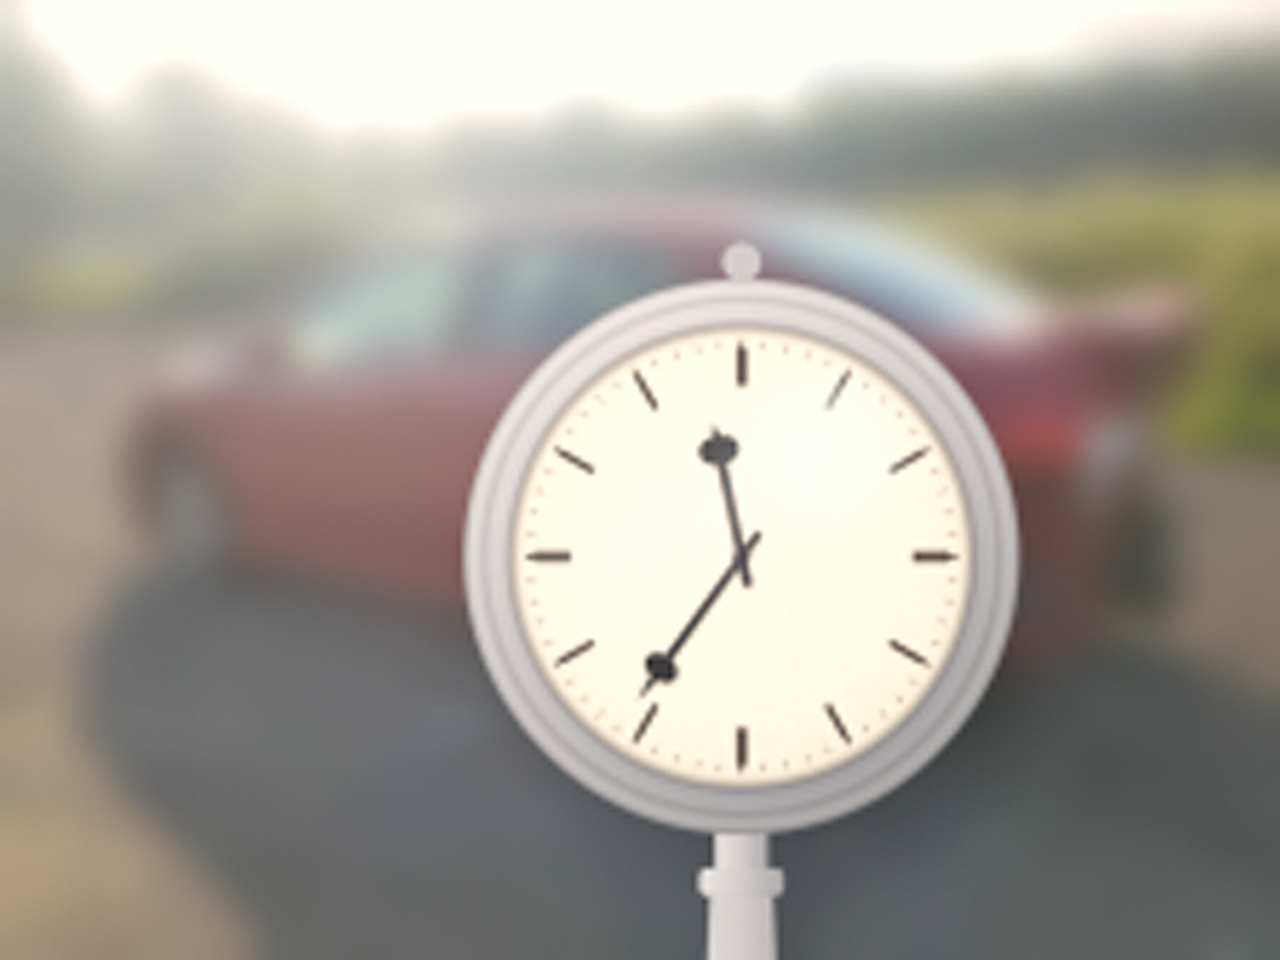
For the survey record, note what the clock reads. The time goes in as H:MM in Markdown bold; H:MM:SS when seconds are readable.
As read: **11:36**
